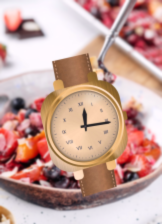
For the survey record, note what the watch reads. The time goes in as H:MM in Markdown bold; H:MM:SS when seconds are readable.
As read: **12:16**
